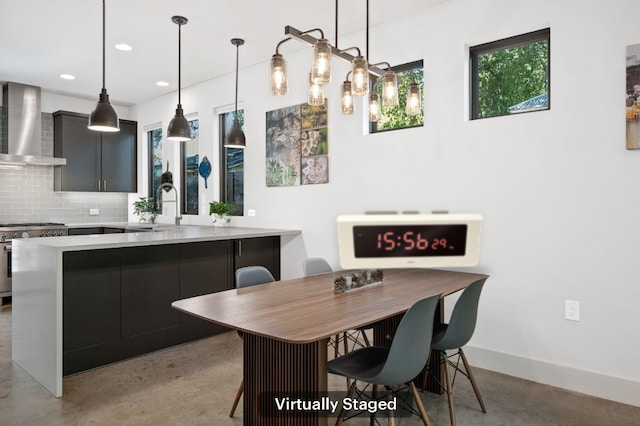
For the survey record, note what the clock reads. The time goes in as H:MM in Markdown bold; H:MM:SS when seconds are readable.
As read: **15:56:29**
